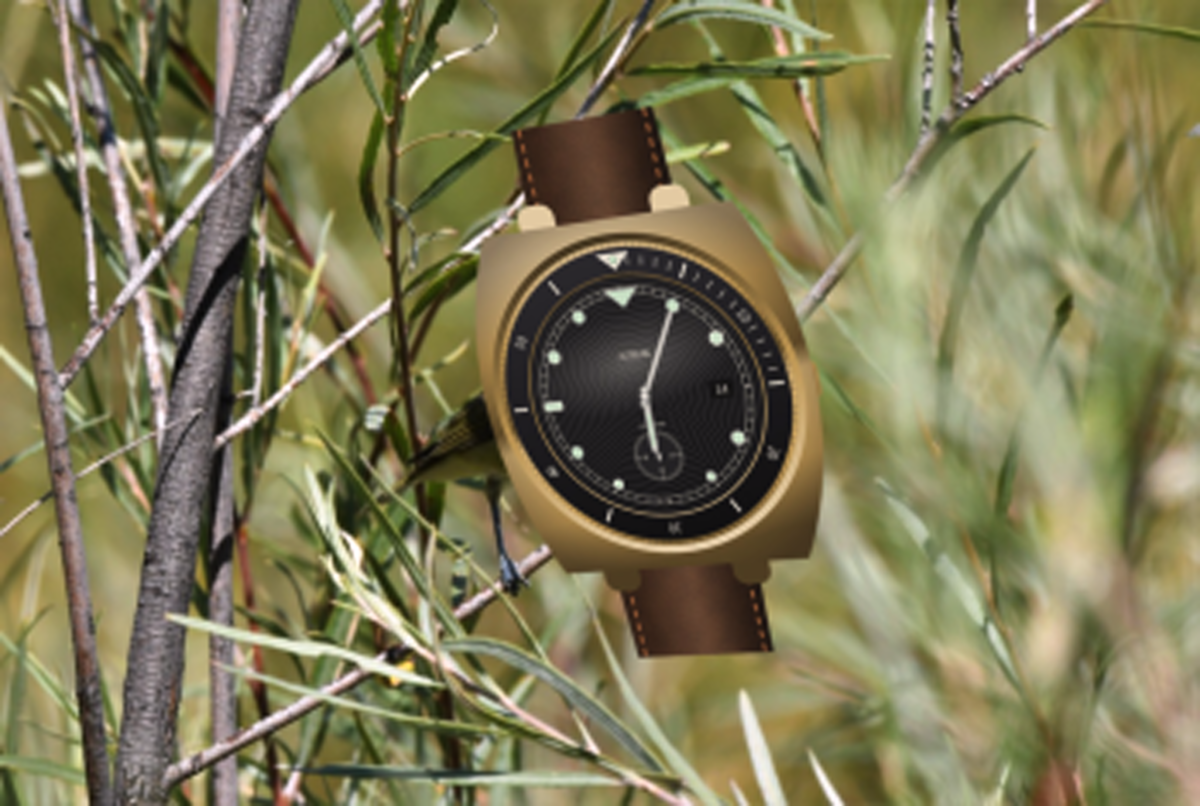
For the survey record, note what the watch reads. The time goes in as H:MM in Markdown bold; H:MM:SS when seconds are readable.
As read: **6:05**
